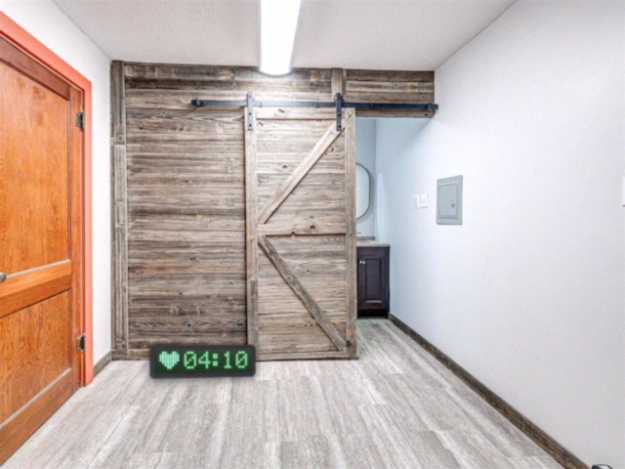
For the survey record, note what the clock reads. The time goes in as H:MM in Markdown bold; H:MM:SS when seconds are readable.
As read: **4:10**
